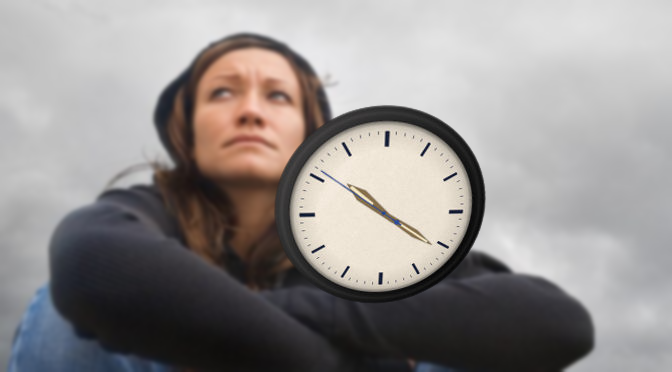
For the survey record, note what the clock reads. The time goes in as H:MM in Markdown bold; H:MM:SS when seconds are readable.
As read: **10:20:51**
